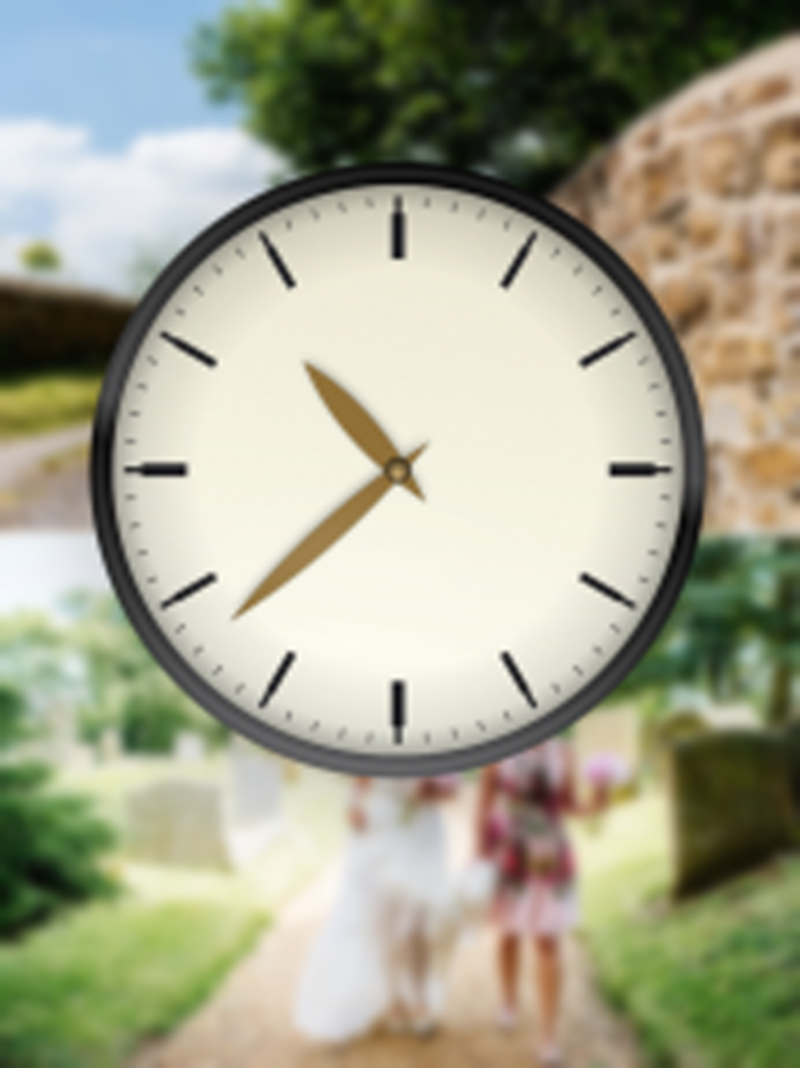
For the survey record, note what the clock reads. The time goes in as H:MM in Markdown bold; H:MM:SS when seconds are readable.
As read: **10:38**
